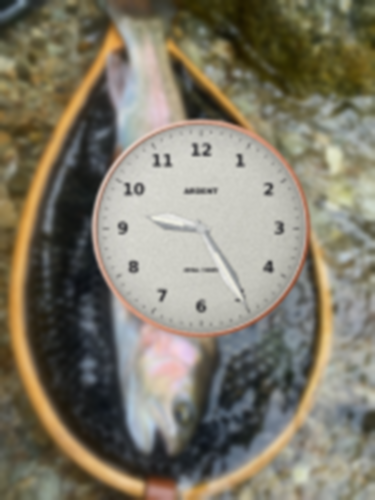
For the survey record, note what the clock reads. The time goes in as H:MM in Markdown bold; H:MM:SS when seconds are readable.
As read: **9:25**
